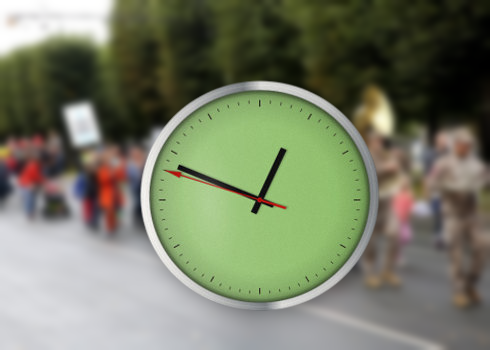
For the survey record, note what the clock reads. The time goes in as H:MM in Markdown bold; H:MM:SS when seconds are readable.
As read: **12:48:48**
